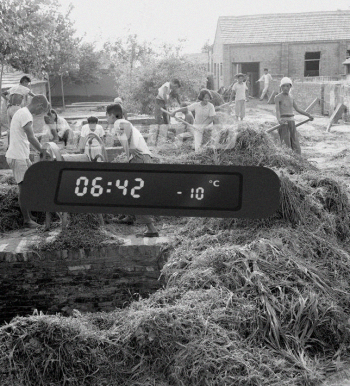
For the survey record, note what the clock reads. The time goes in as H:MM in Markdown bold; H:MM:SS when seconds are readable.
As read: **6:42**
